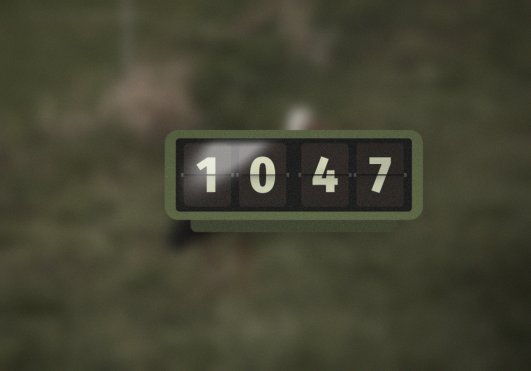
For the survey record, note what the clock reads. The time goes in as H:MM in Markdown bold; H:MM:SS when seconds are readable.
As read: **10:47**
